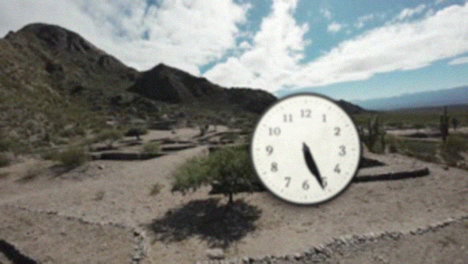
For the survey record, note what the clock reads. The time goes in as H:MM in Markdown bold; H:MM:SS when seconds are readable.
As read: **5:26**
